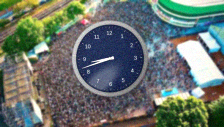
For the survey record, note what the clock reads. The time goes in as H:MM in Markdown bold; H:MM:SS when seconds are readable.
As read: **8:42**
